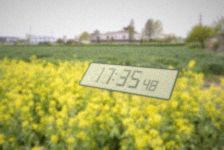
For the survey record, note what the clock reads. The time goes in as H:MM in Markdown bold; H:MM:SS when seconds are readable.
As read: **17:35:48**
